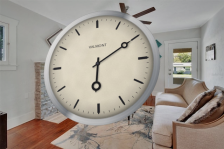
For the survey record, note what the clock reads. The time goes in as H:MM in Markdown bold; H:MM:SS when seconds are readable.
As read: **6:10**
